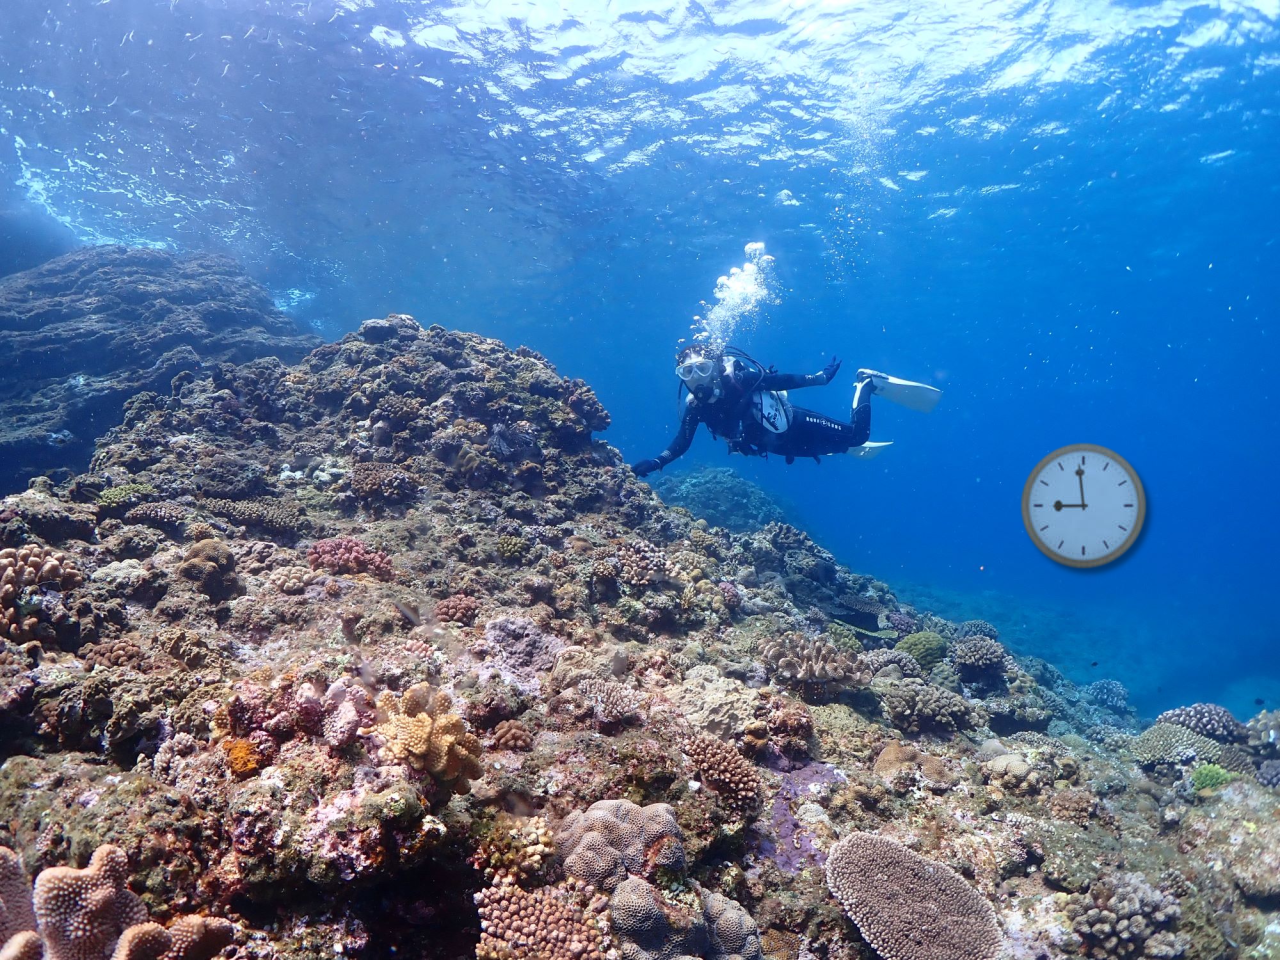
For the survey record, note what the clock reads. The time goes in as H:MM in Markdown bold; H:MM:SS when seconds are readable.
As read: **8:59**
